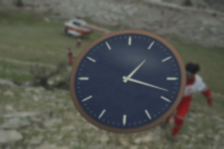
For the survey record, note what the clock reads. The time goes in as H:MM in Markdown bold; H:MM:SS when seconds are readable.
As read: **1:18**
